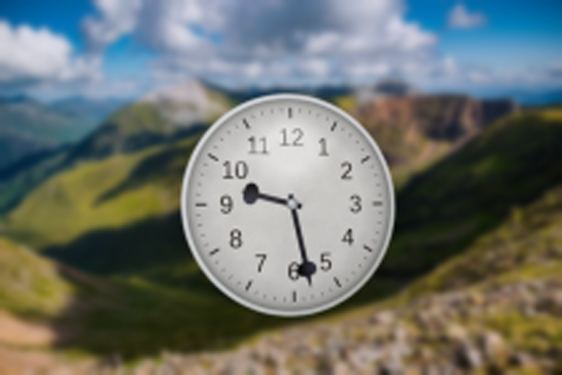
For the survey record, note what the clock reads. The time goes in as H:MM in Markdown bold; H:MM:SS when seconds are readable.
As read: **9:28**
